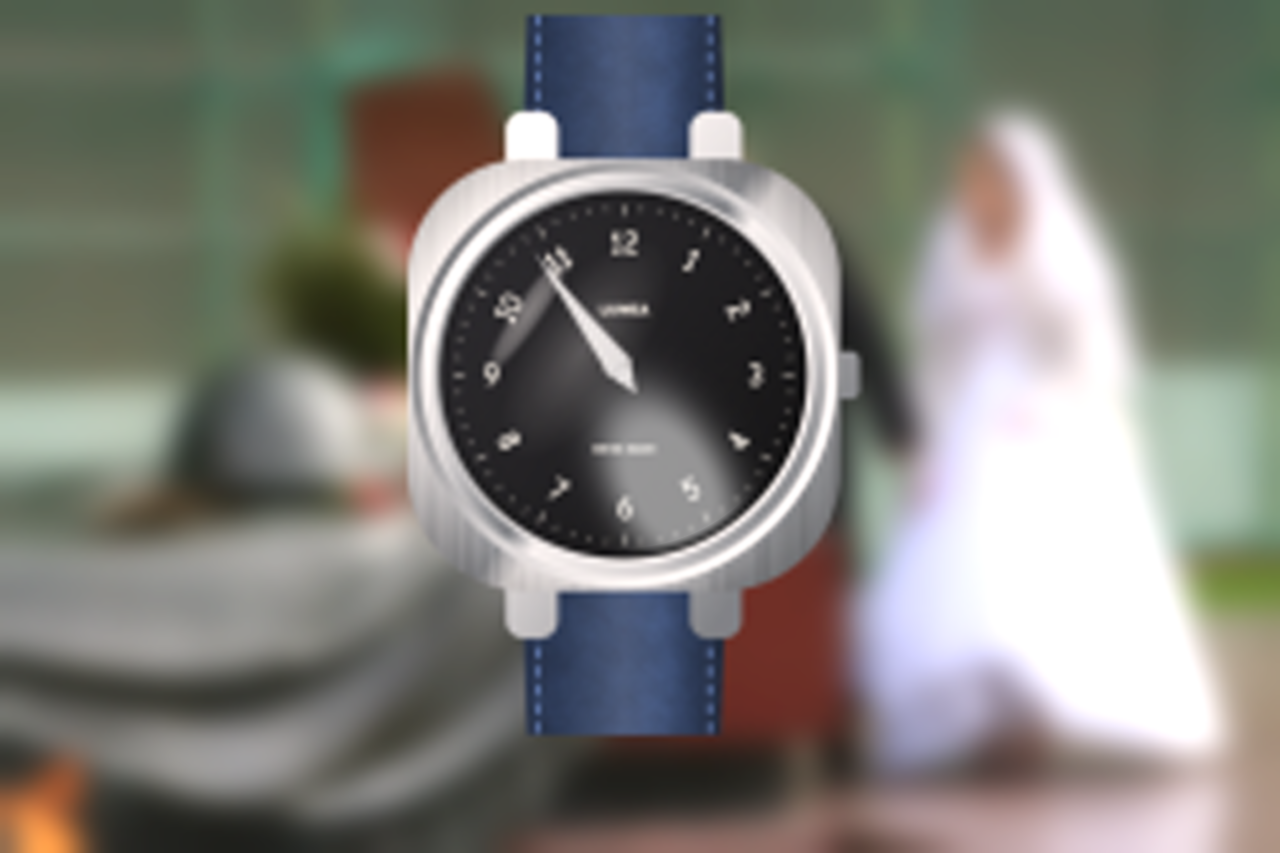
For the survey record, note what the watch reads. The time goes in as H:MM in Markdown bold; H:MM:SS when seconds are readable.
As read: **10:54**
